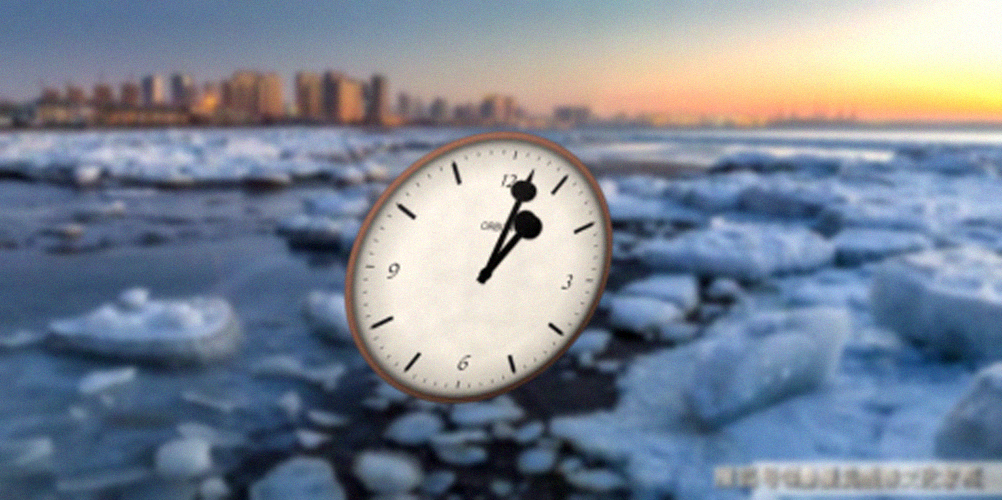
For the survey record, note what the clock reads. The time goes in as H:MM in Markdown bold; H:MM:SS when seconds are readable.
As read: **1:02**
